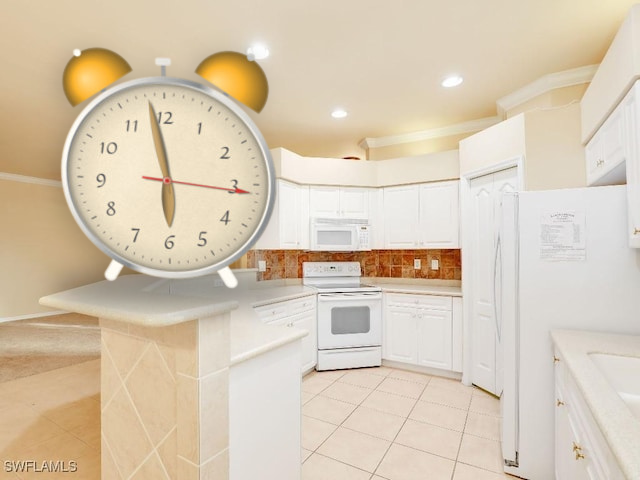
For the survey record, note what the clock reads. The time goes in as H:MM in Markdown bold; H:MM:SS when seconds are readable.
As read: **5:58:16**
